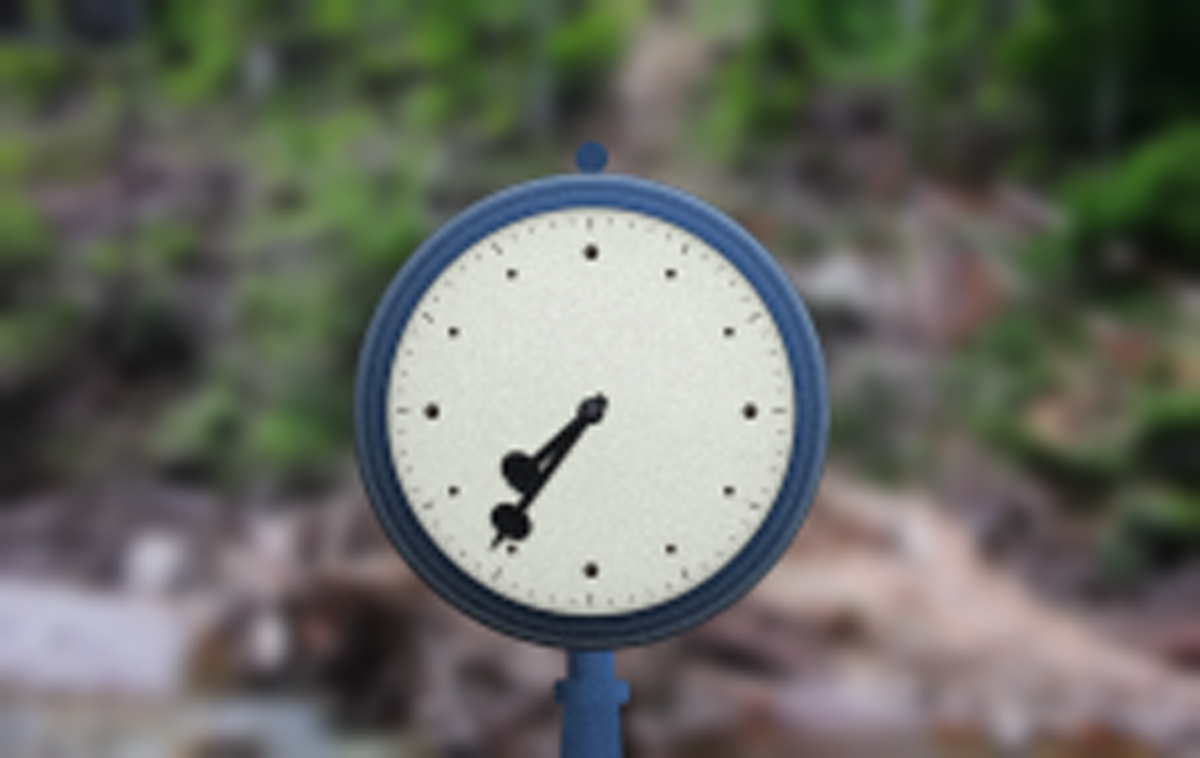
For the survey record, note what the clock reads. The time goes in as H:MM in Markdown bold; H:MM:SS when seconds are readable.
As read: **7:36**
